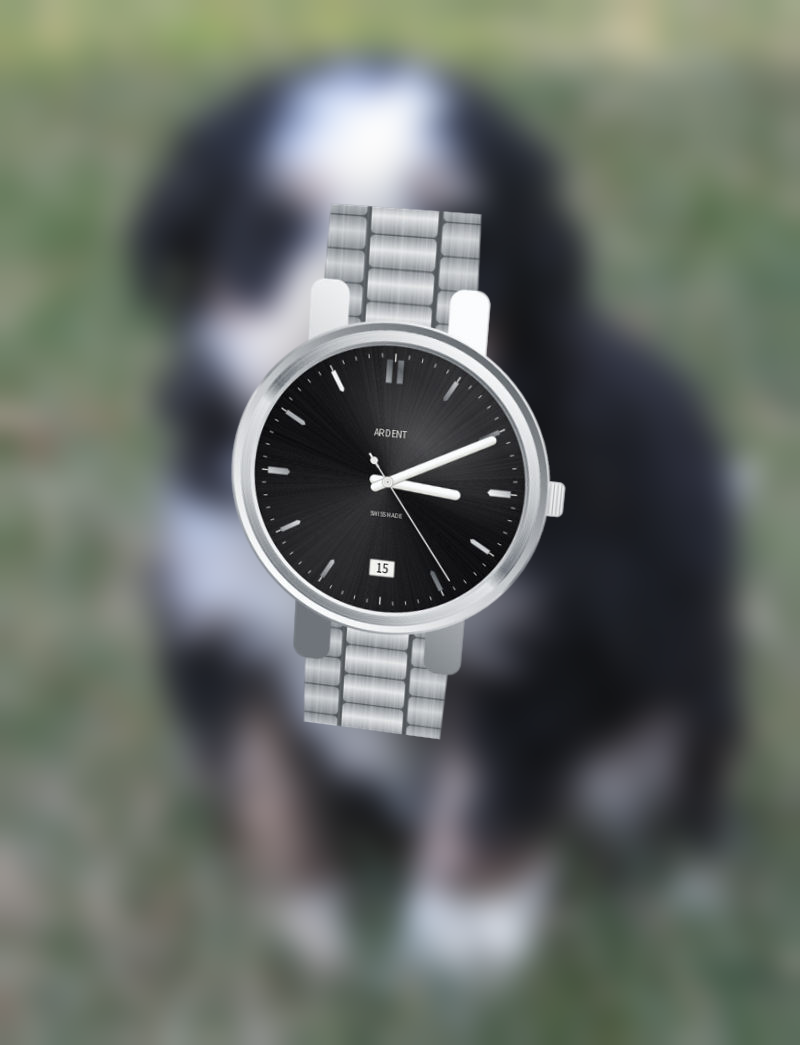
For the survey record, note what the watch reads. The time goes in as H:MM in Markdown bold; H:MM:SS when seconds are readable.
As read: **3:10:24**
